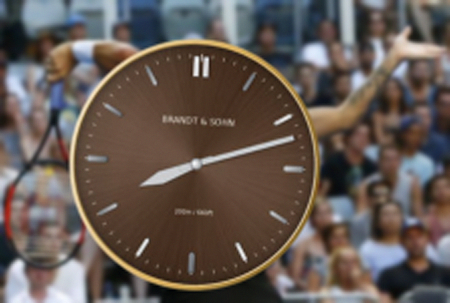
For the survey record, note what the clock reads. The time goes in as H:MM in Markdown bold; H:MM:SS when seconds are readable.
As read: **8:12**
